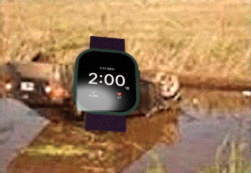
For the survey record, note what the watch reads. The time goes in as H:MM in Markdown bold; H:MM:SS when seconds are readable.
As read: **2:00**
